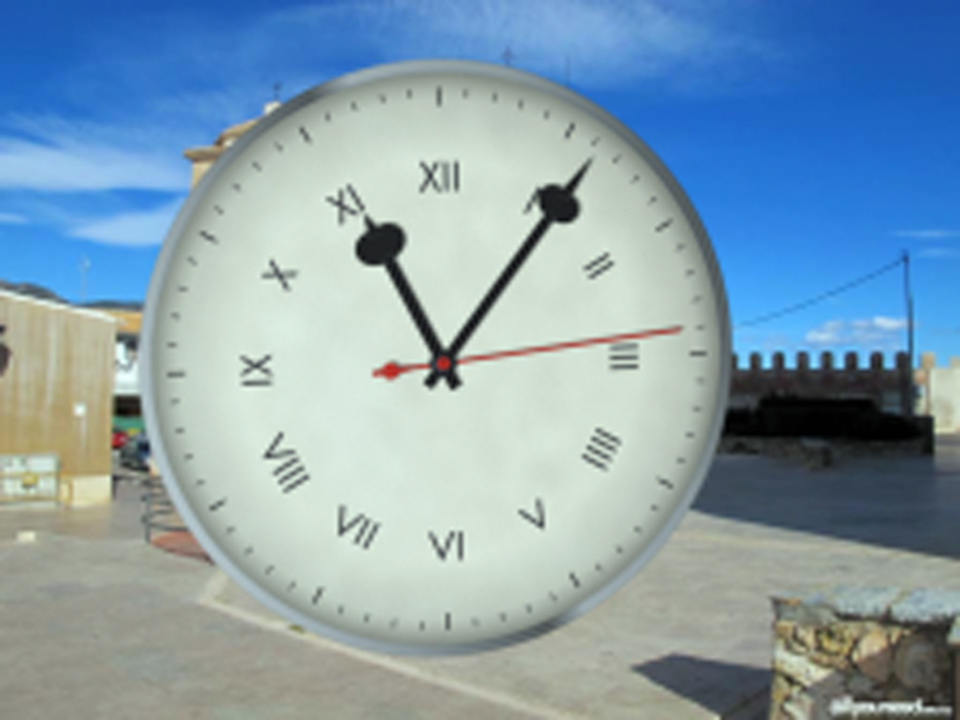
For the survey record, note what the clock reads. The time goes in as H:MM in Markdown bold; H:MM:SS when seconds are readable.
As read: **11:06:14**
